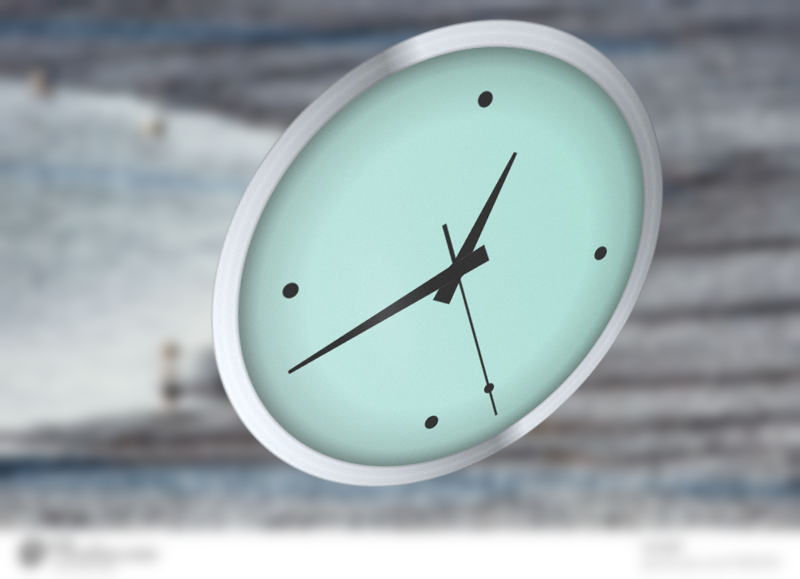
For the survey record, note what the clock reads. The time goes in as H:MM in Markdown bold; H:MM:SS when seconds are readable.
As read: **12:40:26**
